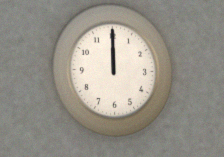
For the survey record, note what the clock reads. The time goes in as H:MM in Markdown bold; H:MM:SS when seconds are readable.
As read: **12:00**
